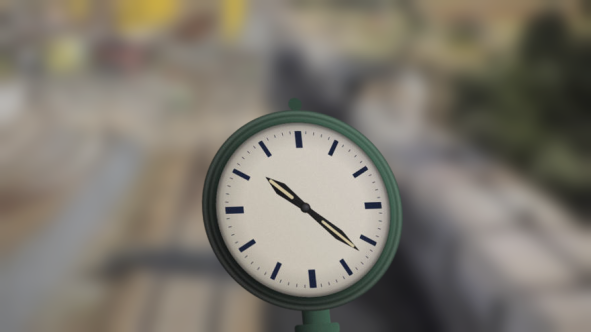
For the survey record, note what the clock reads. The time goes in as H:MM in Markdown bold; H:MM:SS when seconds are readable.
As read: **10:22**
